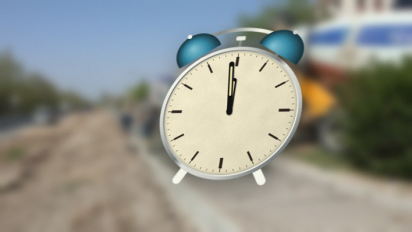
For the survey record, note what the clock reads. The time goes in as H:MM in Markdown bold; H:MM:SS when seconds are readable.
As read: **11:59**
